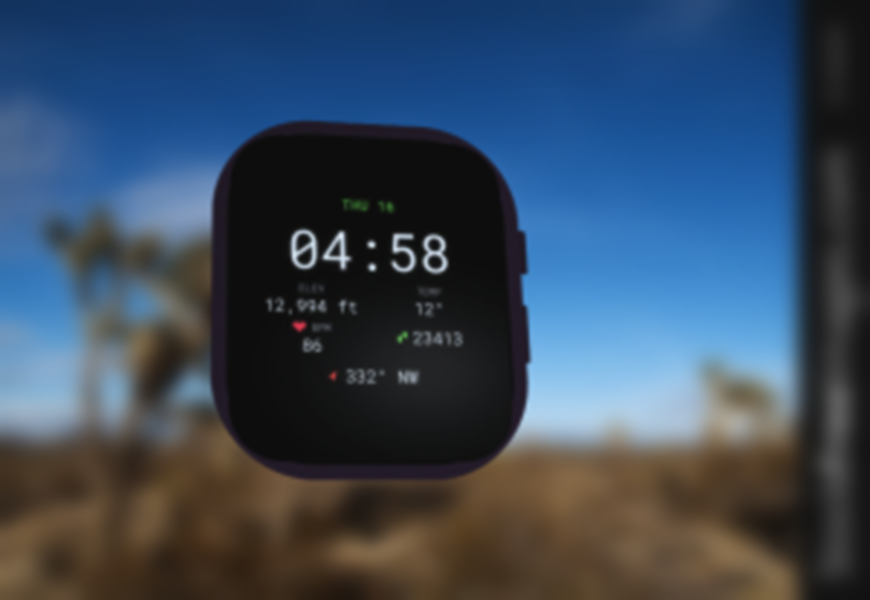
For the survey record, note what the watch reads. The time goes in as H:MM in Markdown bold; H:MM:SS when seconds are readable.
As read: **4:58**
